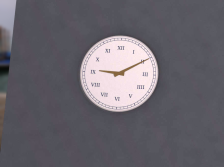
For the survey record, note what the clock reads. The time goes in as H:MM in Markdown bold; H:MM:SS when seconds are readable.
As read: **9:10**
